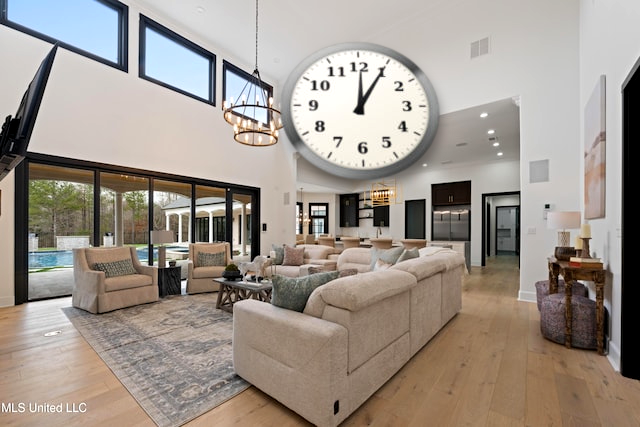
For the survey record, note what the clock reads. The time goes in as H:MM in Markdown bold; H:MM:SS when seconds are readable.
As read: **12:05**
